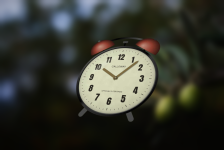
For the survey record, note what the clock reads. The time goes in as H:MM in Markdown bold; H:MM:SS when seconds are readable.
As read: **10:07**
